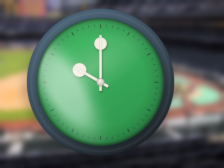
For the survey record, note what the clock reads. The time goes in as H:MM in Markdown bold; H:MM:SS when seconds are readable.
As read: **10:00**
